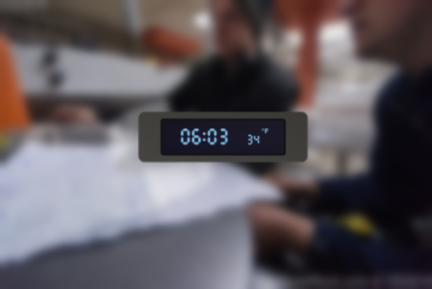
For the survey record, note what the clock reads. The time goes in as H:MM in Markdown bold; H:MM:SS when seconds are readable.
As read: **6:03**
